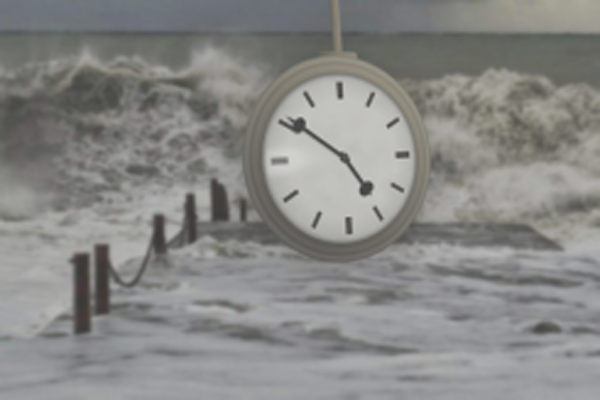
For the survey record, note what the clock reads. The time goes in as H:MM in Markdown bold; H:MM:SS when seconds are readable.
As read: **4:51**
